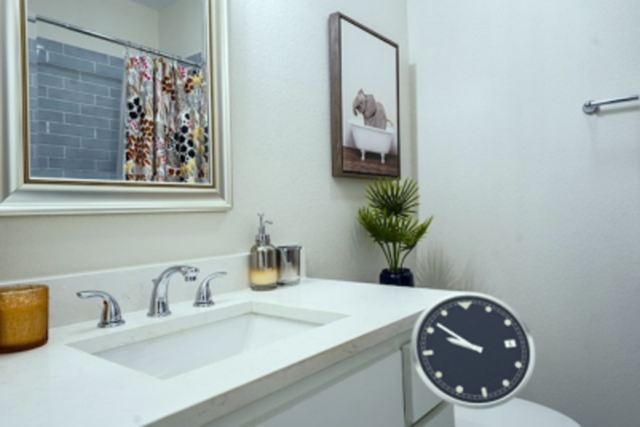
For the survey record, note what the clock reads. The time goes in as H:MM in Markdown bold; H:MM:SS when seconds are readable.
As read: **9:52**
